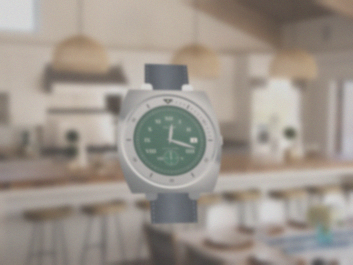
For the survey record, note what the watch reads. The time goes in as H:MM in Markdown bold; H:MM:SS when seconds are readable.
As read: **12:18**
